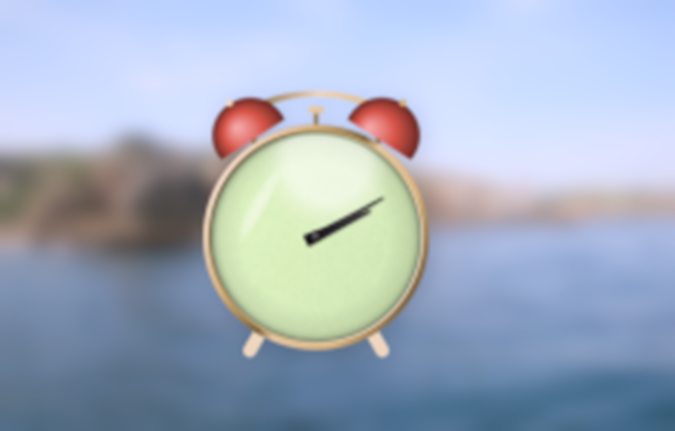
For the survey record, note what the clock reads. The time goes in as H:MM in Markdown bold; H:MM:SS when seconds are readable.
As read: **2:10**
